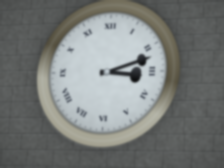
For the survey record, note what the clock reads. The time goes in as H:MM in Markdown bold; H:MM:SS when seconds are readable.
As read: **3:12**
